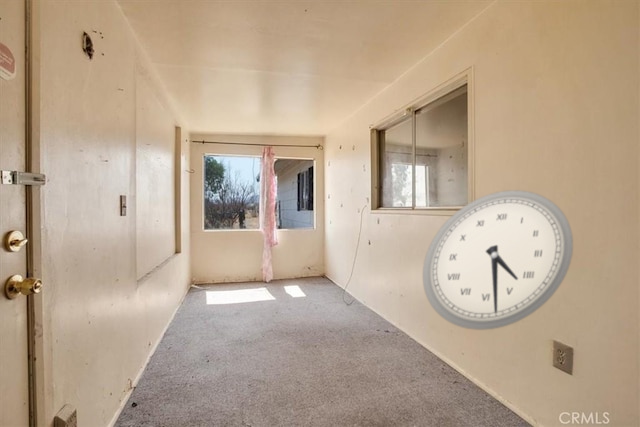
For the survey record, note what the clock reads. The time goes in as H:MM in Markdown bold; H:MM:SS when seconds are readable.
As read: **4:28**
